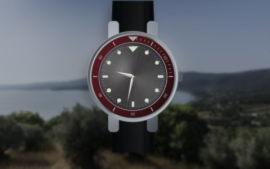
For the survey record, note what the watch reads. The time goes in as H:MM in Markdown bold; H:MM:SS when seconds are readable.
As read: **9:32**
